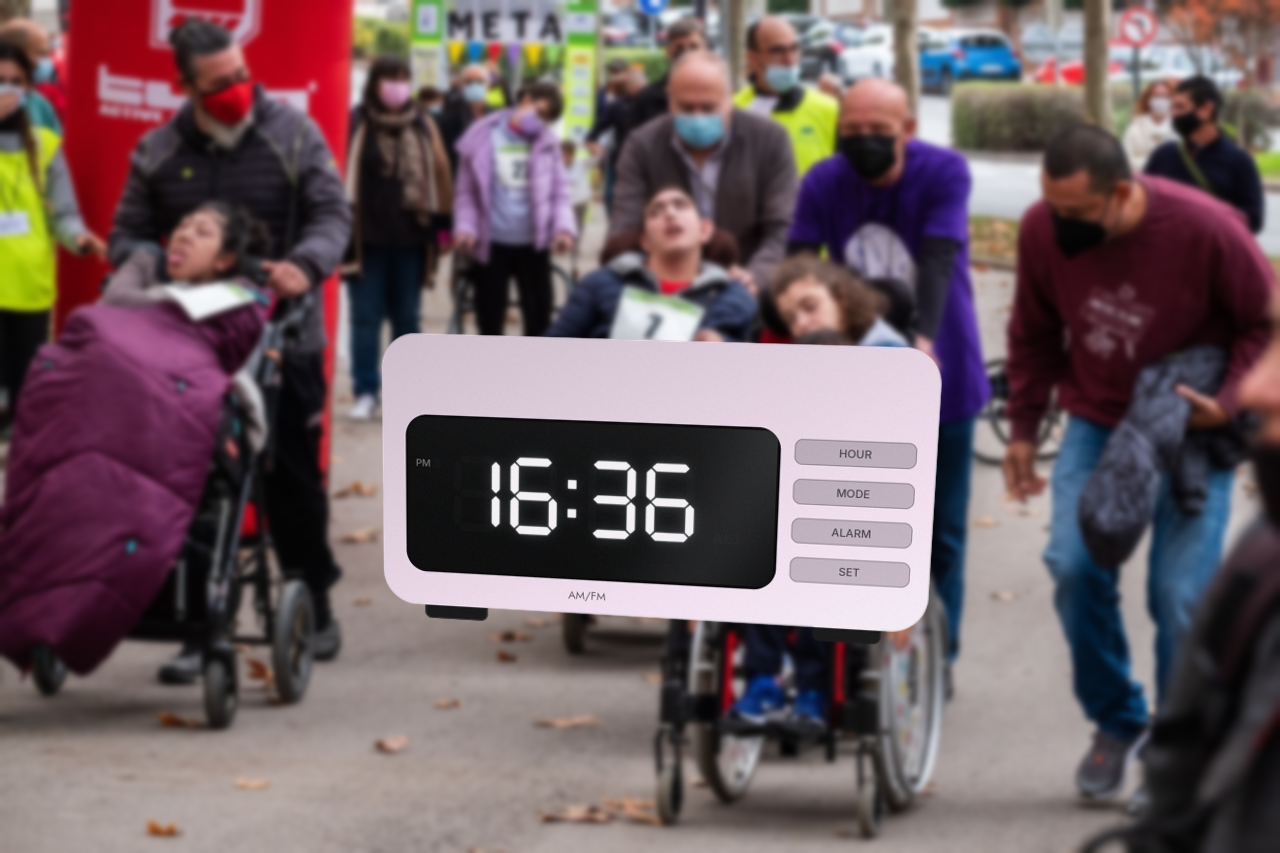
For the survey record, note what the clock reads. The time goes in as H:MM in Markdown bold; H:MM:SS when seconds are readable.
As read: **16:36**
